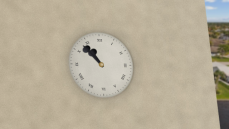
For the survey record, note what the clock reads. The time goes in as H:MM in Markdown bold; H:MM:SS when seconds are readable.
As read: **10:53**
